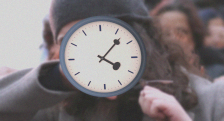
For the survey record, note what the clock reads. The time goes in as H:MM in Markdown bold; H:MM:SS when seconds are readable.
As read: **4:07**
